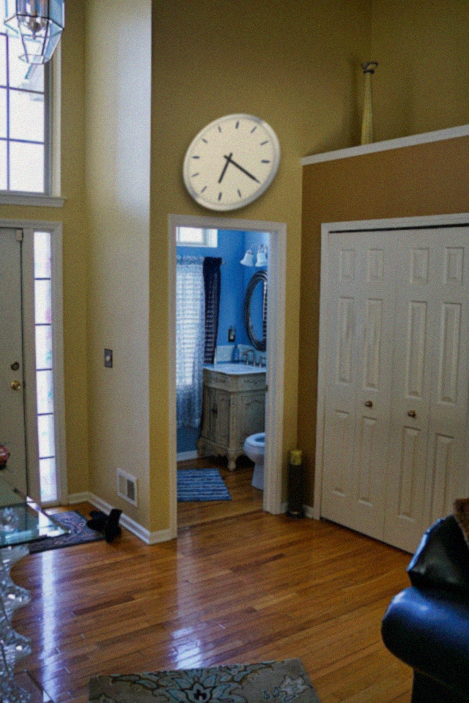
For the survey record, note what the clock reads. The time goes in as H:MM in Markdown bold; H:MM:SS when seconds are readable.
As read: **6:20**
